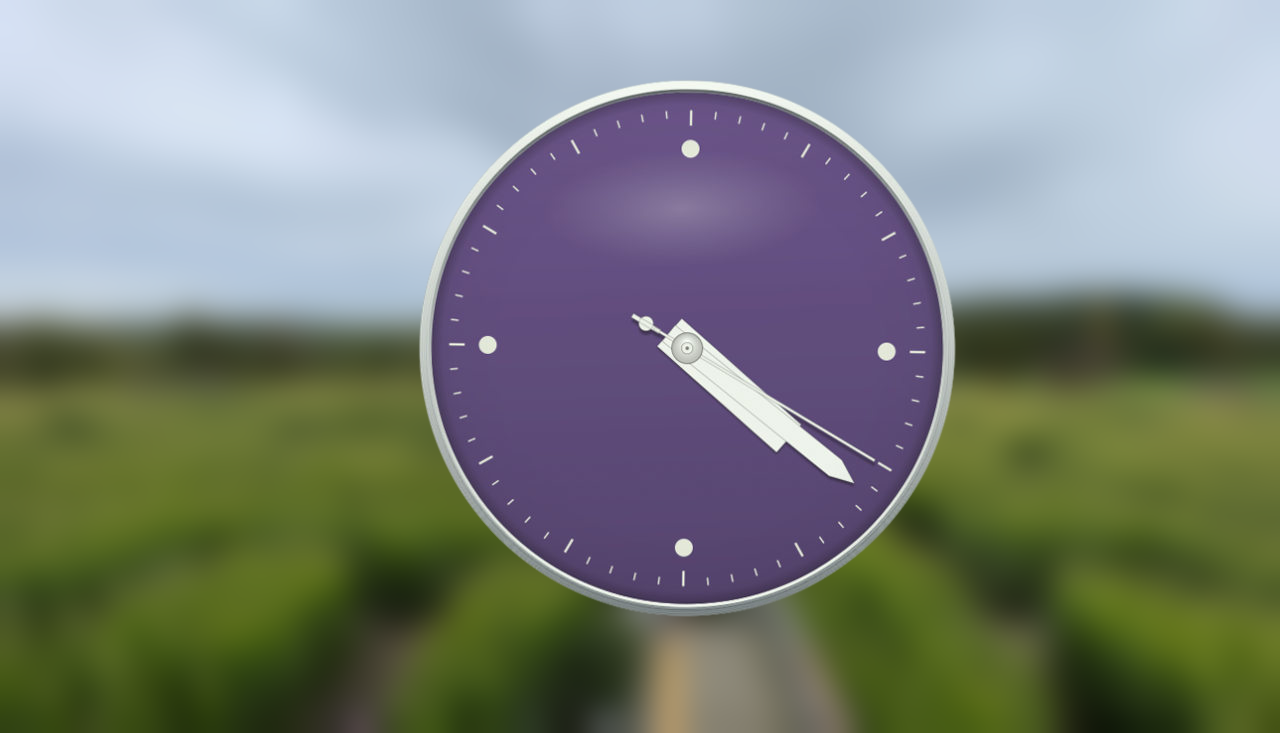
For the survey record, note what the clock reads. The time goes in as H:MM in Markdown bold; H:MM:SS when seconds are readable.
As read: **4:21:20**
